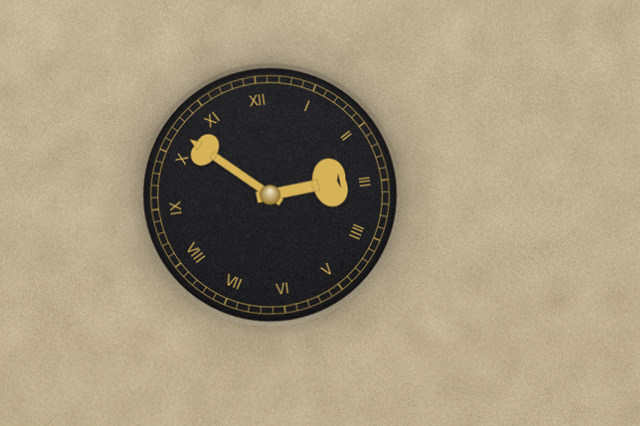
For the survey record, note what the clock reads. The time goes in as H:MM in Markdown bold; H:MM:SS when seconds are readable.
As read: **2:52**
